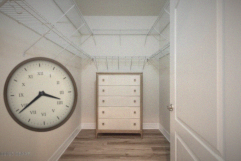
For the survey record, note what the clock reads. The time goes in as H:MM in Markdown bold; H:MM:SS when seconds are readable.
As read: **3:39**
